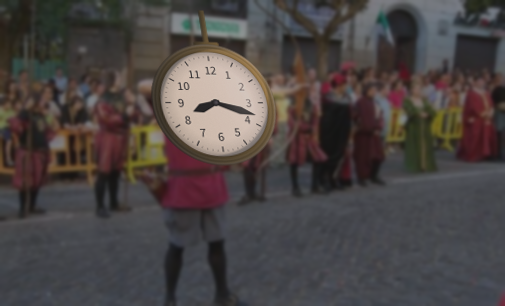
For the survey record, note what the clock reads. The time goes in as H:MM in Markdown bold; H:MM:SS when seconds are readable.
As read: **8:18**
